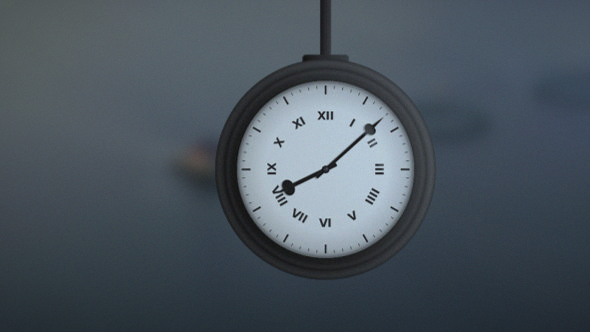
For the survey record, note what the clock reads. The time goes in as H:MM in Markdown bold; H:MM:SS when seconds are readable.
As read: **8:08**
